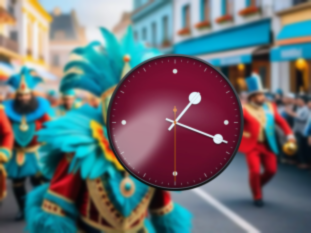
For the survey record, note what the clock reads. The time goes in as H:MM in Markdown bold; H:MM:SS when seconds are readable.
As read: **1:18:30**
